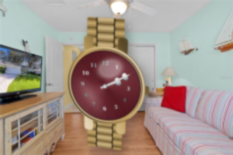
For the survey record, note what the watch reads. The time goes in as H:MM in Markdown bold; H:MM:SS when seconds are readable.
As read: **2:10**
